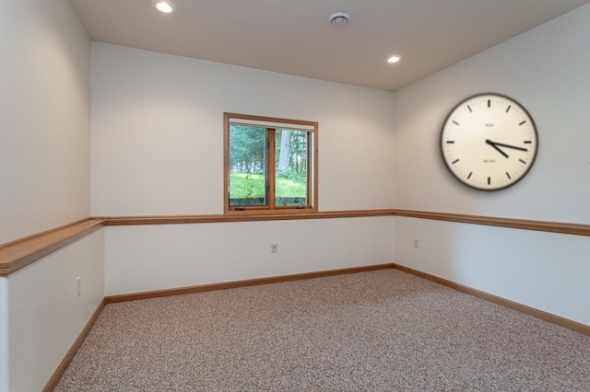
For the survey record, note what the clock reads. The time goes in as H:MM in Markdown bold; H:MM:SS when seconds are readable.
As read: **4:17**
